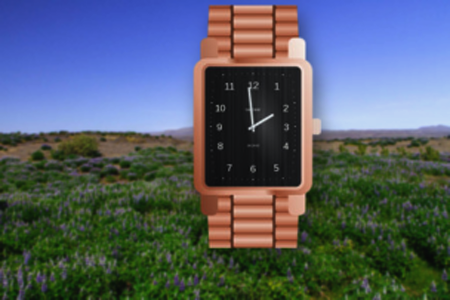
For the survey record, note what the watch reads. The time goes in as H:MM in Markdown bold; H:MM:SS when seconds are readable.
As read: **1:59**
